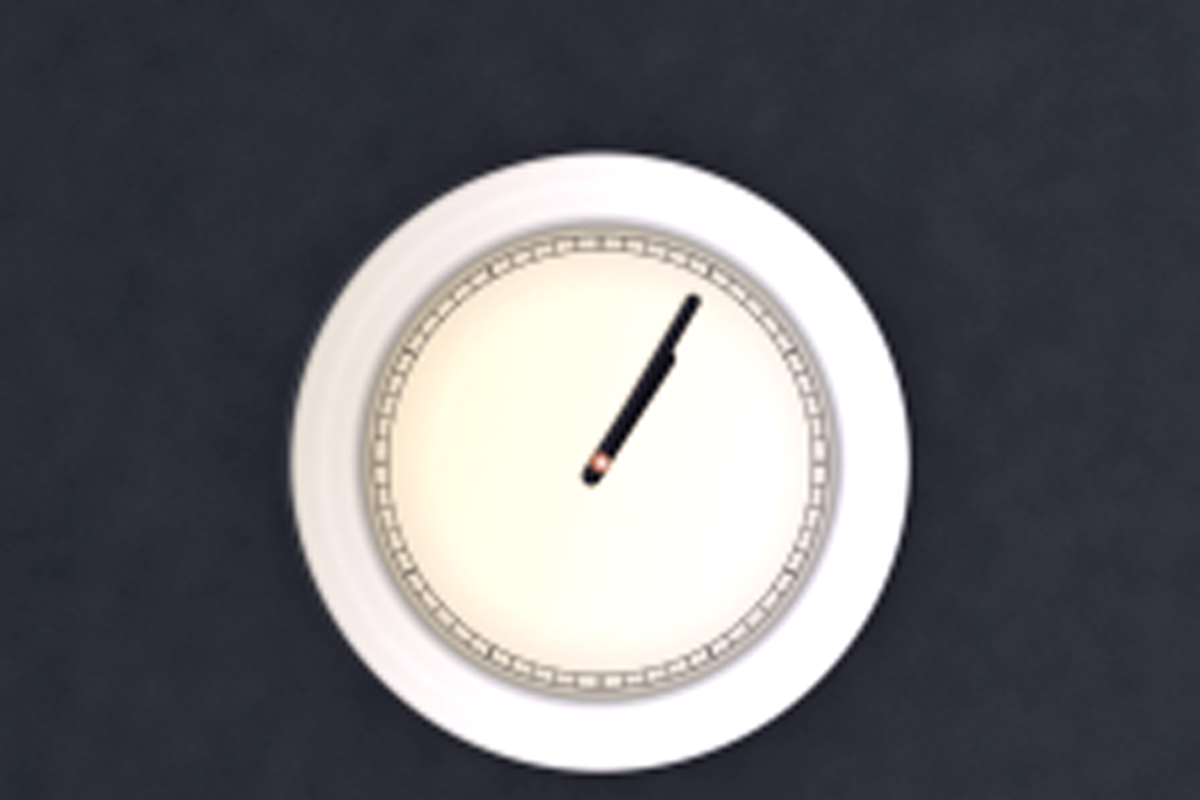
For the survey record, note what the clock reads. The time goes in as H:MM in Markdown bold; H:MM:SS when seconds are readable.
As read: **1:05**
